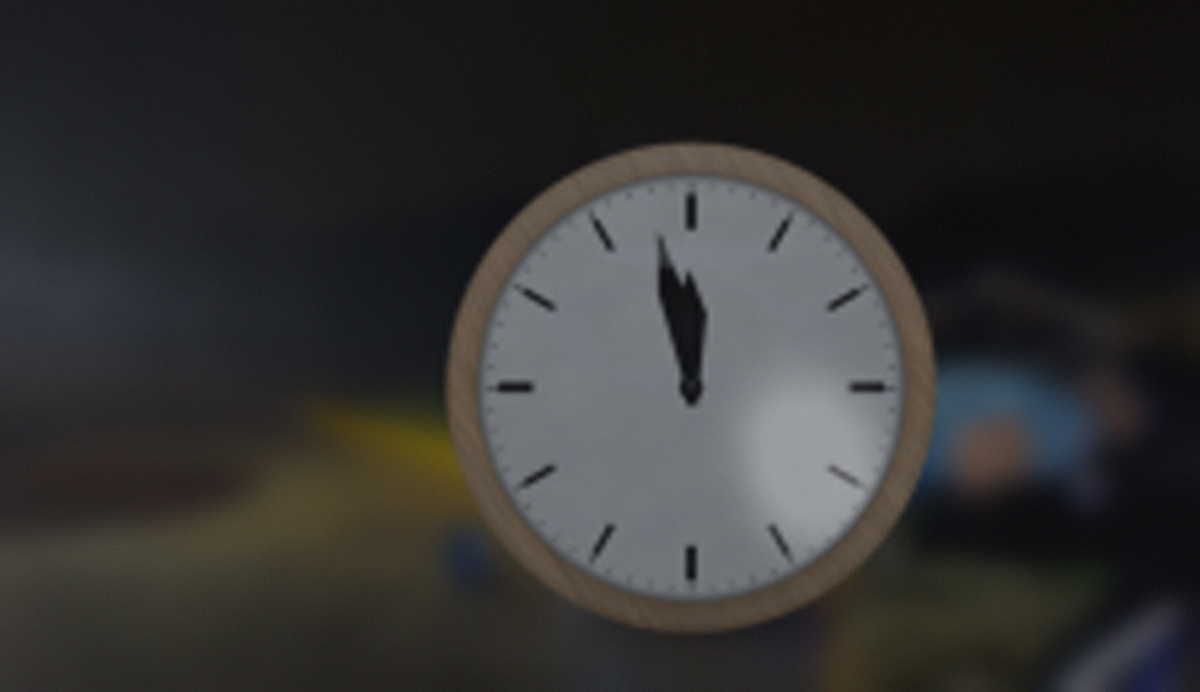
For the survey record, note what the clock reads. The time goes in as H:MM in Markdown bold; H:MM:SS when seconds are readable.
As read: **11:58**
